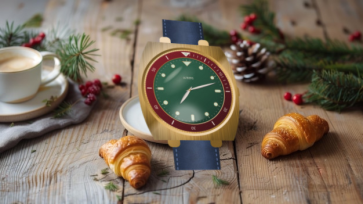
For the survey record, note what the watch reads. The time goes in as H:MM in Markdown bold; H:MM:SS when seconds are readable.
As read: **7:12**
